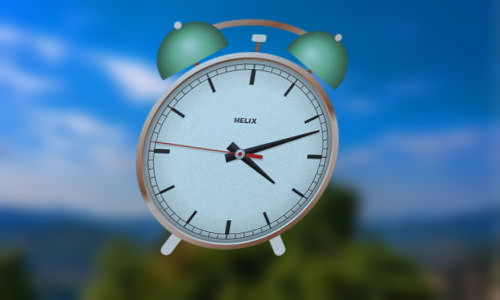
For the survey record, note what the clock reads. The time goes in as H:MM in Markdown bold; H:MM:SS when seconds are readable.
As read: **4:11:46**
